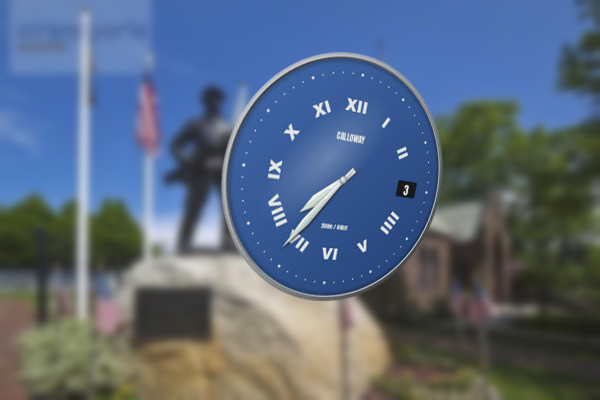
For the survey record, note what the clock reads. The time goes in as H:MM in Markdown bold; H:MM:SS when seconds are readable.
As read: **7:36**
